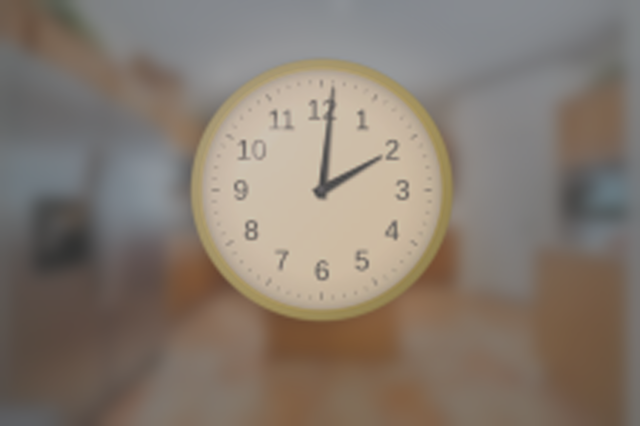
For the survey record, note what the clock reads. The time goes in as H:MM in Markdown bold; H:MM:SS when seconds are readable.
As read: **2:01**
